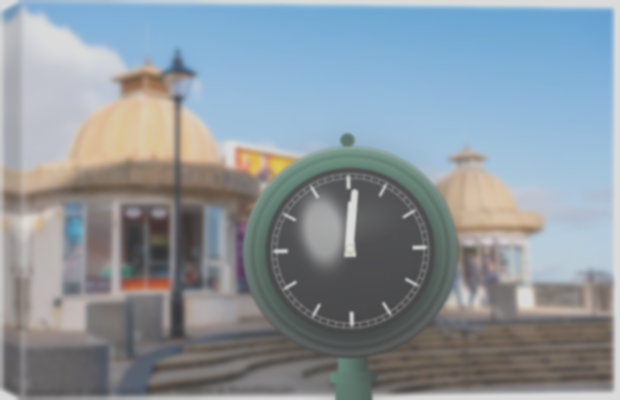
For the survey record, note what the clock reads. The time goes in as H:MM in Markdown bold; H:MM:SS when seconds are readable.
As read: **12:01**
